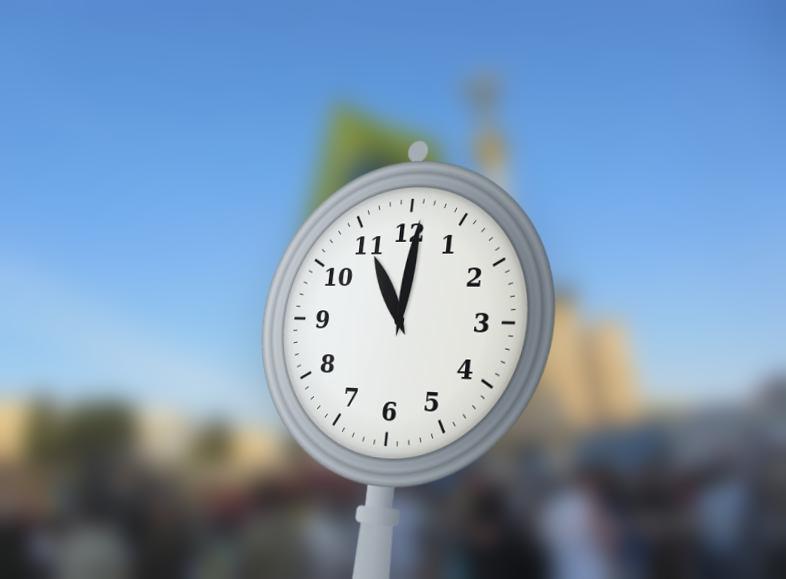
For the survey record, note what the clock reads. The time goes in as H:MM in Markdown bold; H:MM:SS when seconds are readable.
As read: **11:01**
